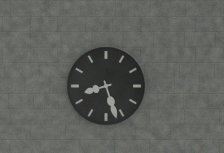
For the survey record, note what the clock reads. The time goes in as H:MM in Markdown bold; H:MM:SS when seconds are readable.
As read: **8:27**
